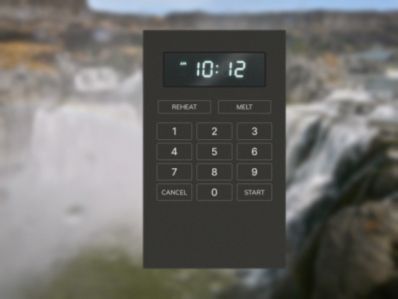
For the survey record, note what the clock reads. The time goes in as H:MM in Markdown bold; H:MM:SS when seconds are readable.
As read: **10:12**
